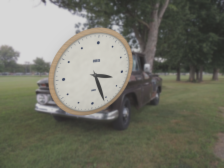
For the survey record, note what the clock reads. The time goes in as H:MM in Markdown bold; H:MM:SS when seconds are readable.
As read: **3:26**
